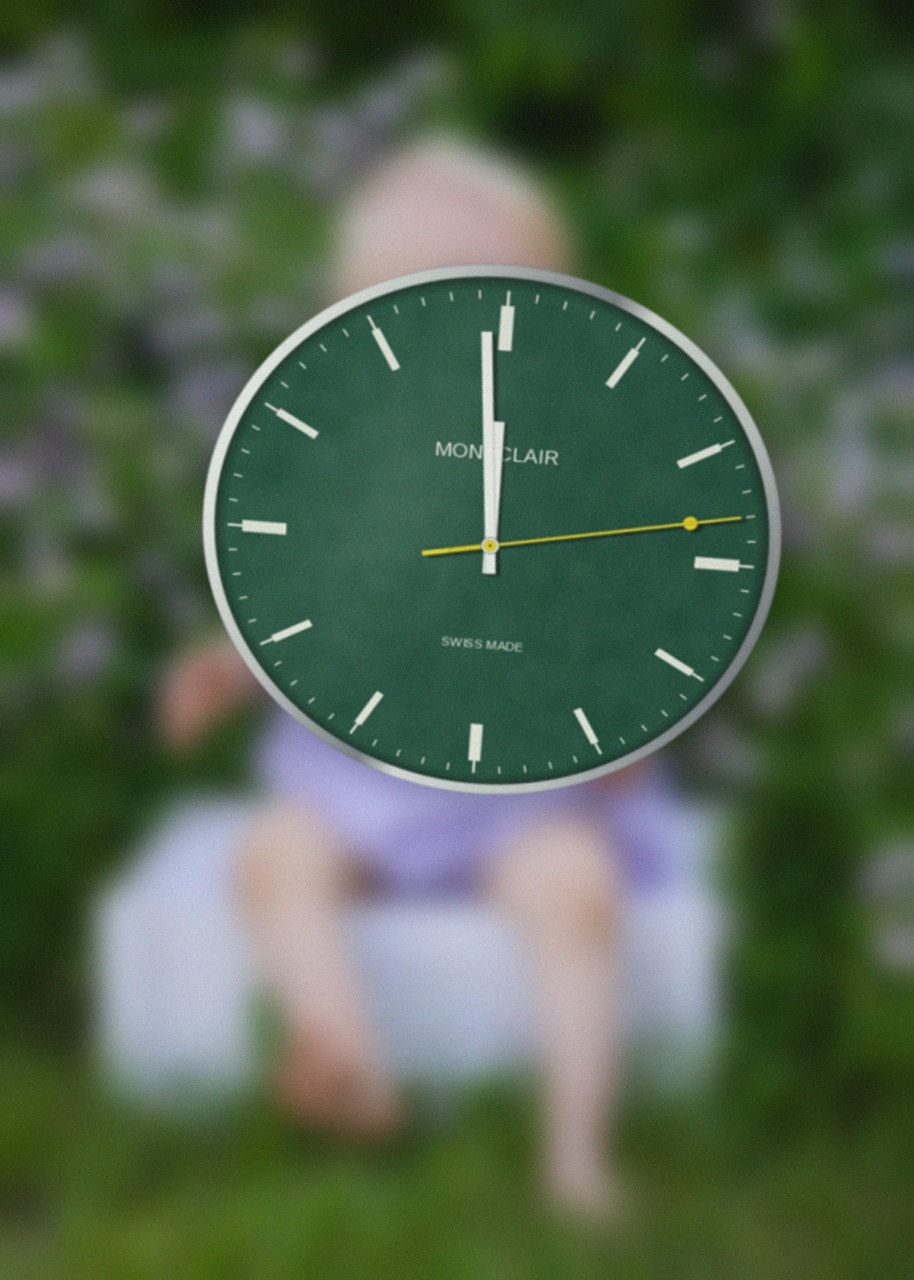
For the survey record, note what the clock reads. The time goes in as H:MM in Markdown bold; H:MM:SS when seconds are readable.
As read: **11:59:13**
